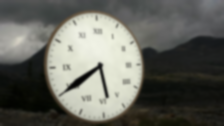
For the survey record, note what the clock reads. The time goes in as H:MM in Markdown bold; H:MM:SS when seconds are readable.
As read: **5:40**
